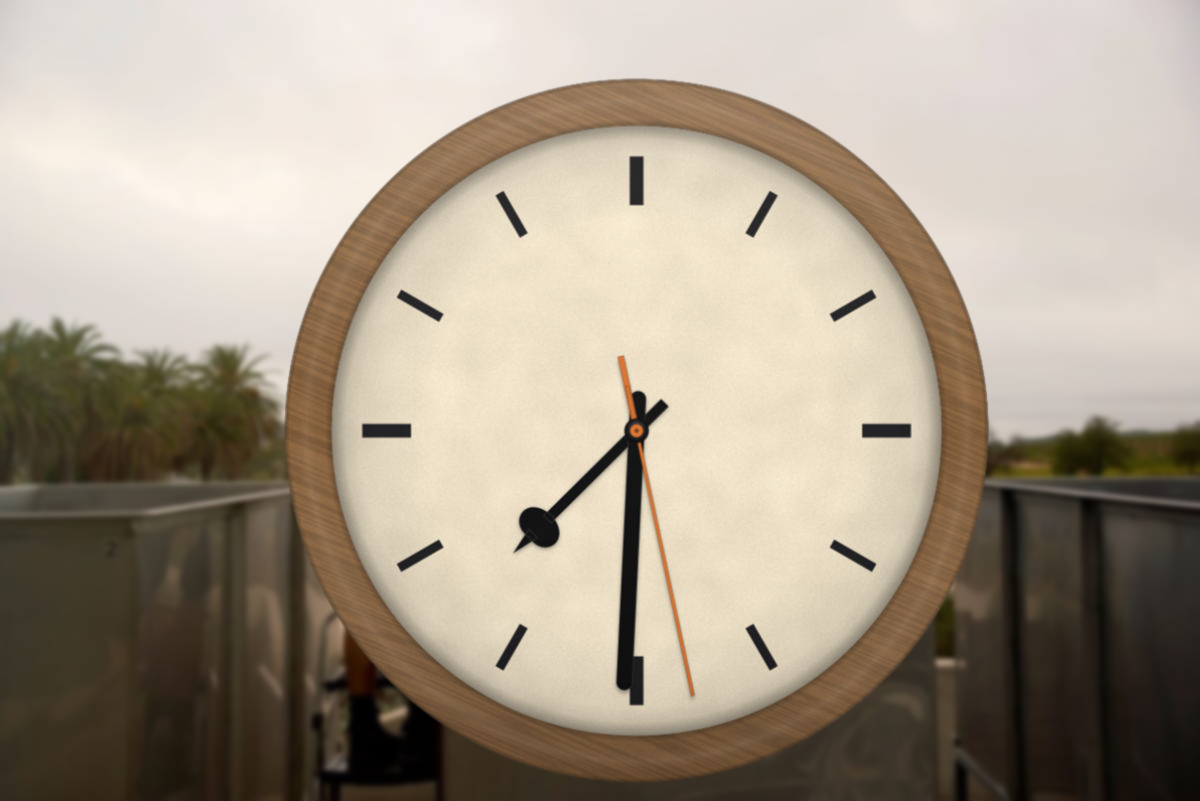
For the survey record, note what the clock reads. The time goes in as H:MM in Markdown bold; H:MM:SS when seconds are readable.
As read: **7:30:28**
